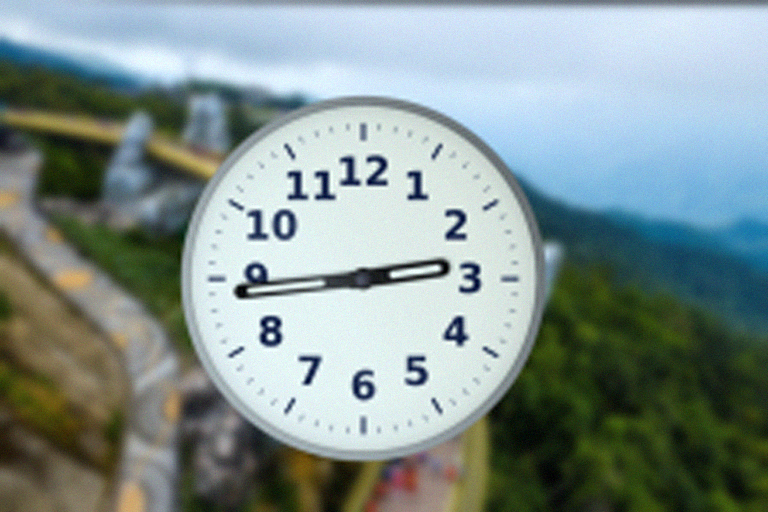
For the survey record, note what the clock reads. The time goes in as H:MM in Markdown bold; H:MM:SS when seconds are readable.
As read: **2:44**
